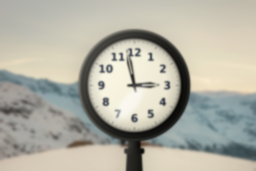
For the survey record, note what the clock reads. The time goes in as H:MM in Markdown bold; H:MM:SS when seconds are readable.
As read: **2:58**
